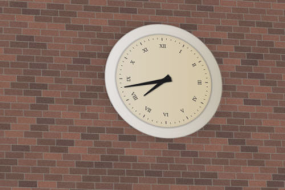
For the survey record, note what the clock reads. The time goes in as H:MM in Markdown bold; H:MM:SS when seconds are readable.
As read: **7:43**
